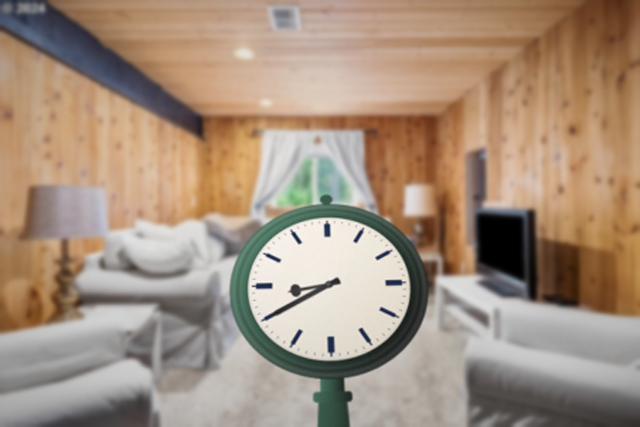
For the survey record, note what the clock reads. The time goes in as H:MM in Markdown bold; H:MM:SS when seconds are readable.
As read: **8:40**
